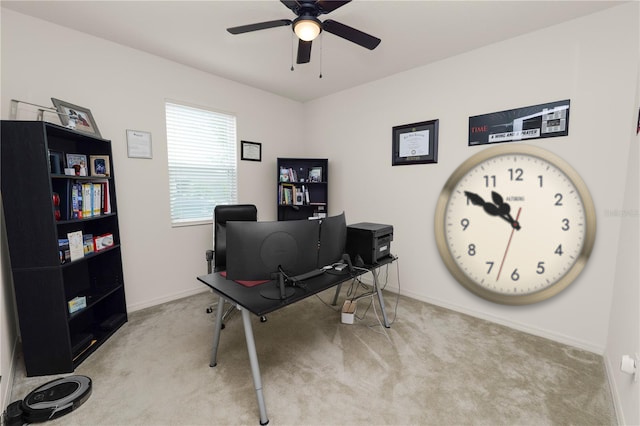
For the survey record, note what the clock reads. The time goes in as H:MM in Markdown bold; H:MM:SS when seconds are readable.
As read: **10:50:33**
